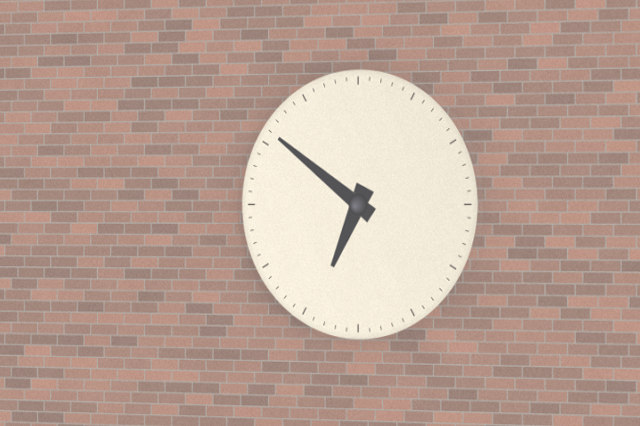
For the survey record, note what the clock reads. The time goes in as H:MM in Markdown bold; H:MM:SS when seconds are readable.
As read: **6:51**
